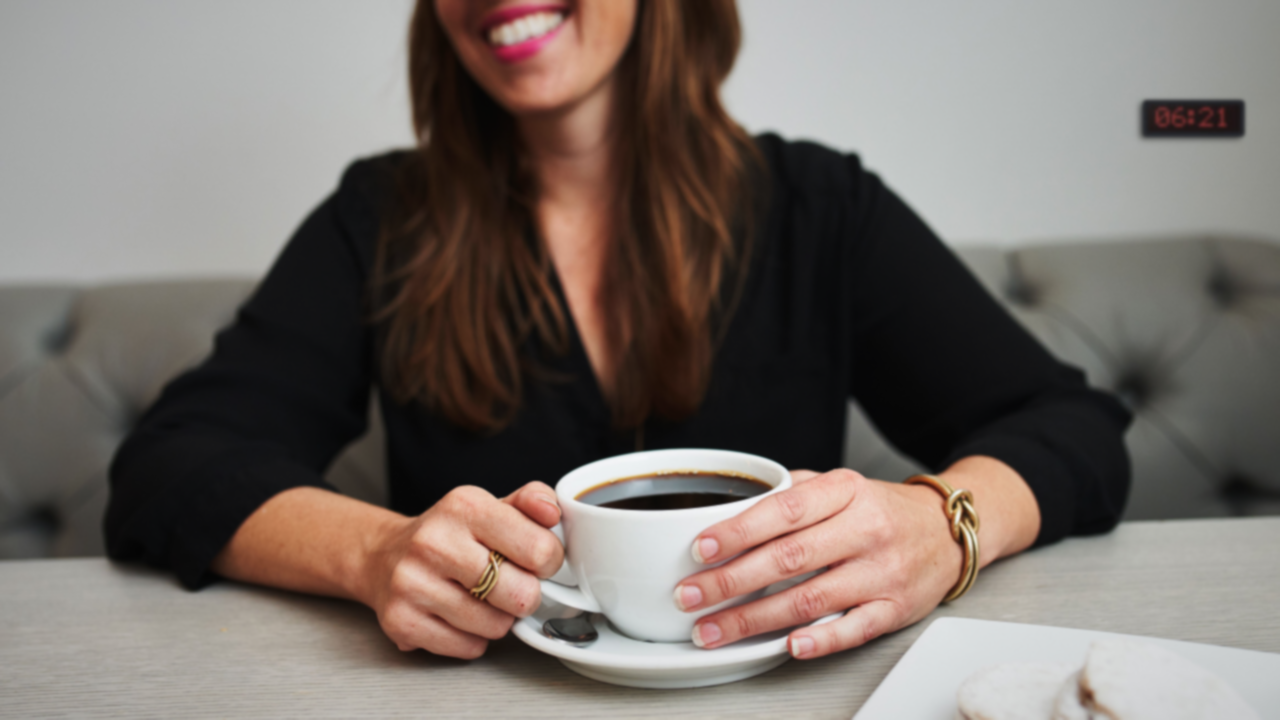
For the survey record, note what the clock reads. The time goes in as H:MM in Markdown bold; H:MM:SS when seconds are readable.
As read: **6:21**
